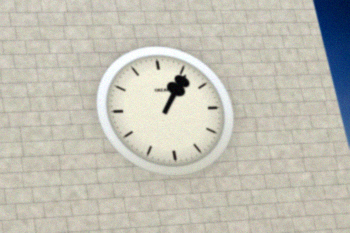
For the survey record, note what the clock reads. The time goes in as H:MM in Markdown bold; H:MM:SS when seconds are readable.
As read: **1:06**
